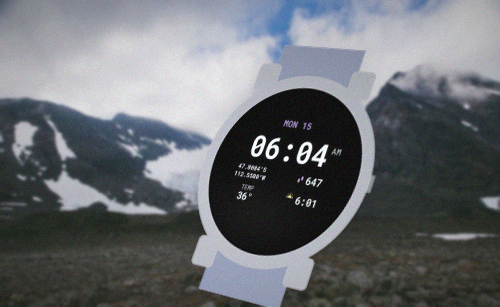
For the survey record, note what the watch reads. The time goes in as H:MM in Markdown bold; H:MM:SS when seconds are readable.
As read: **6:04**
